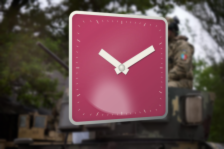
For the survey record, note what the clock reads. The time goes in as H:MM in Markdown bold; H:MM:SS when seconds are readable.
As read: **10:10**
